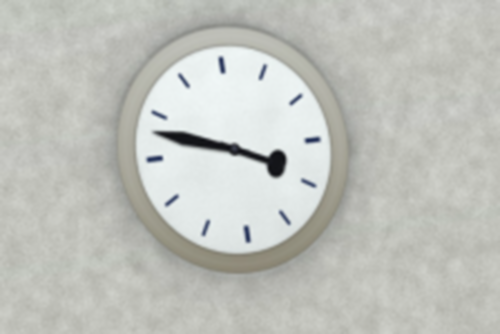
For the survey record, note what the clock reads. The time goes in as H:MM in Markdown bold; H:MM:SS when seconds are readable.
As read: **3:48**
